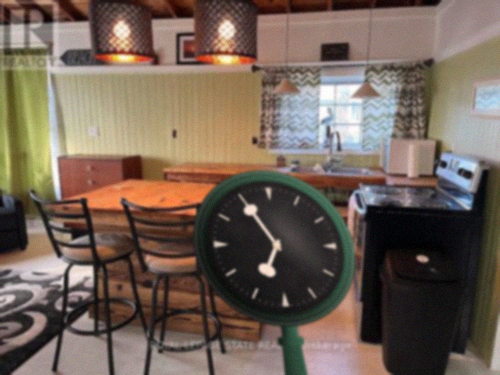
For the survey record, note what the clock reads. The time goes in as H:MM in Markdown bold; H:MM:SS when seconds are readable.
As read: **6:55**
